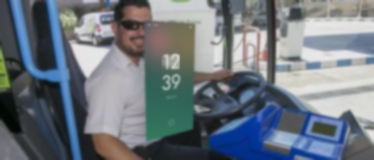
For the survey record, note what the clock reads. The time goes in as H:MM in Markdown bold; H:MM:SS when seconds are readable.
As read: **12:39**
